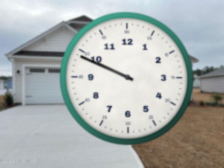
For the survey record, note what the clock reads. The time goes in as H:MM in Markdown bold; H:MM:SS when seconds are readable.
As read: **9:49**
